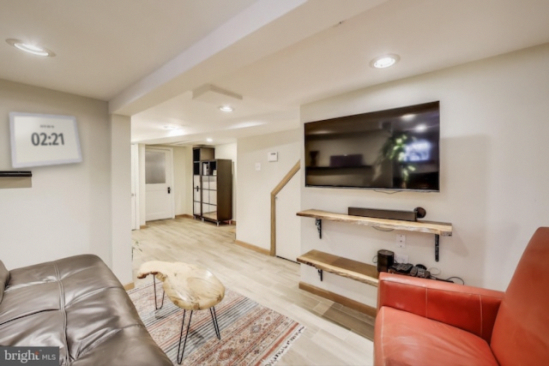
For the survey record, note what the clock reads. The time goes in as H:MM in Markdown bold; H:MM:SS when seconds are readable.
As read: **2:21**
